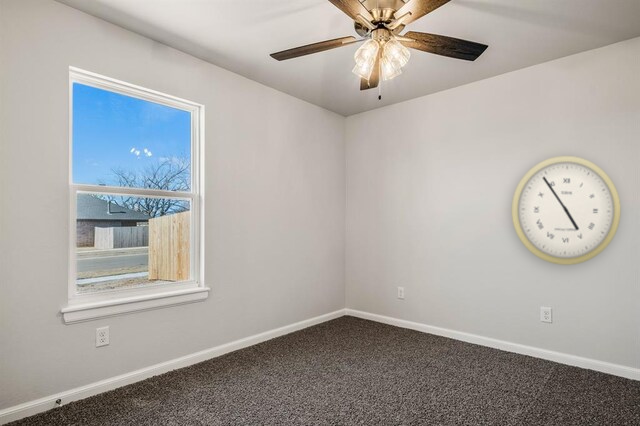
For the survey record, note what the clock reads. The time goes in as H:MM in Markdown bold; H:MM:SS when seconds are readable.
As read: **4:54**
